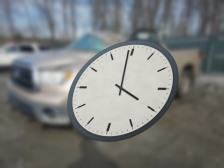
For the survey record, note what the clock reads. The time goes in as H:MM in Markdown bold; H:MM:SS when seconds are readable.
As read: **3:59**
